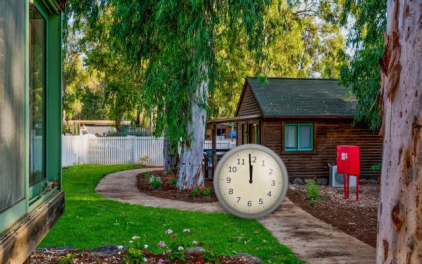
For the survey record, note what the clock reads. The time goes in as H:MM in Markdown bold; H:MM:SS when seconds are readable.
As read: **11:59**
